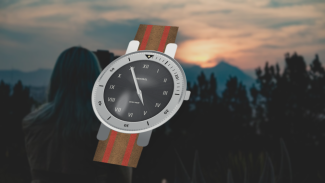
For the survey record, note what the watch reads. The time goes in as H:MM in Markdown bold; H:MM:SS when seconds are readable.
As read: **4:55**
